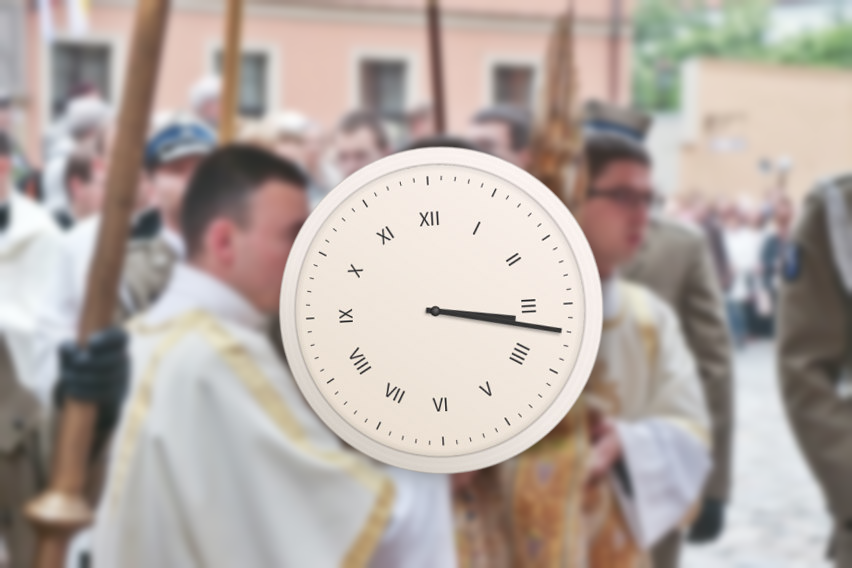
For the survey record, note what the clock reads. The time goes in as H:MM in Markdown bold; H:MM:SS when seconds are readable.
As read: **3:17**
